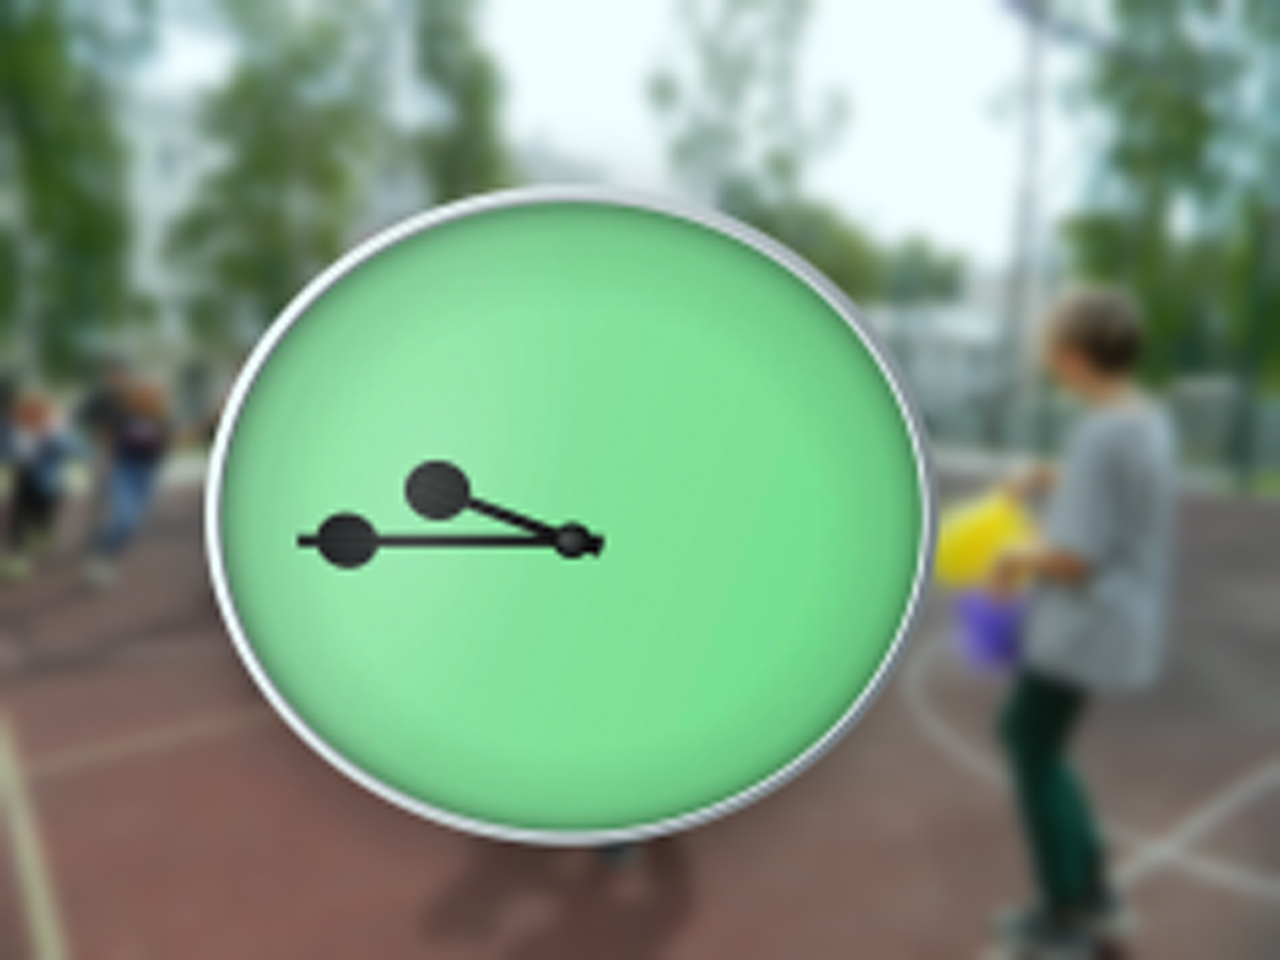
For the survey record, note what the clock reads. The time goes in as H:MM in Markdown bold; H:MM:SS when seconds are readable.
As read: **9:45**
